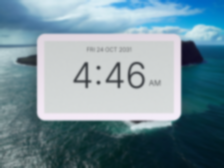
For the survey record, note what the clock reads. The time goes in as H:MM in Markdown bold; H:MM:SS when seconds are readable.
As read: **4:46**
